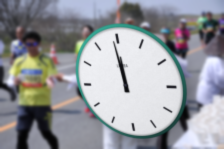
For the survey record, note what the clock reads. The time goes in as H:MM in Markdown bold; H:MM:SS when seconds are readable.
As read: **11:59**
